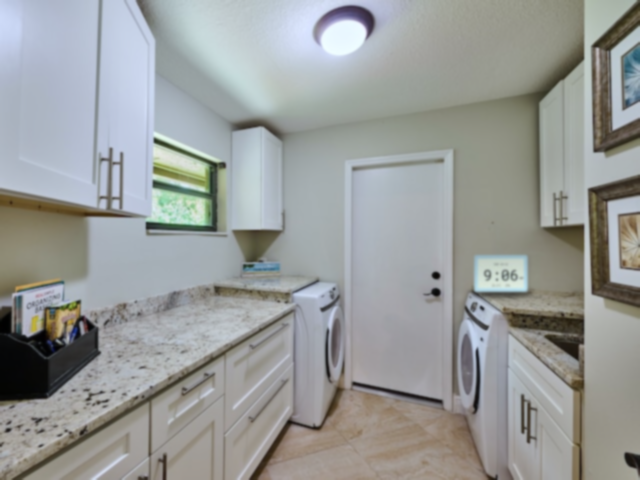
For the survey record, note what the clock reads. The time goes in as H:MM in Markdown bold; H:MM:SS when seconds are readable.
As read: **9:06**
